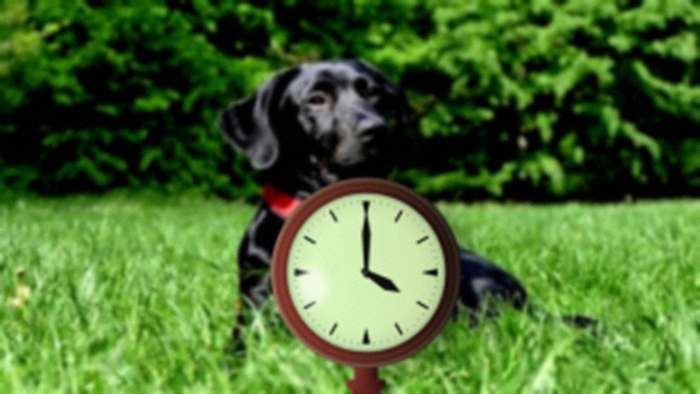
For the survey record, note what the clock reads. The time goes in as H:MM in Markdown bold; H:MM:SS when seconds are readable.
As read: **4:00**
